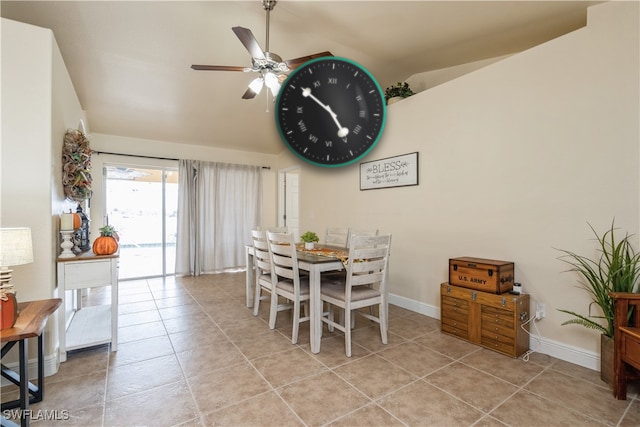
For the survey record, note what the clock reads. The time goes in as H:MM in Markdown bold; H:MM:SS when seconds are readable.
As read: **4:51**
